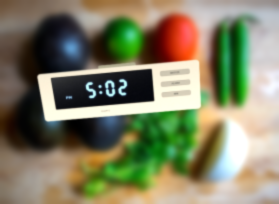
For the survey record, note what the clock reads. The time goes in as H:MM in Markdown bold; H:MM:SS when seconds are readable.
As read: **5:02**
